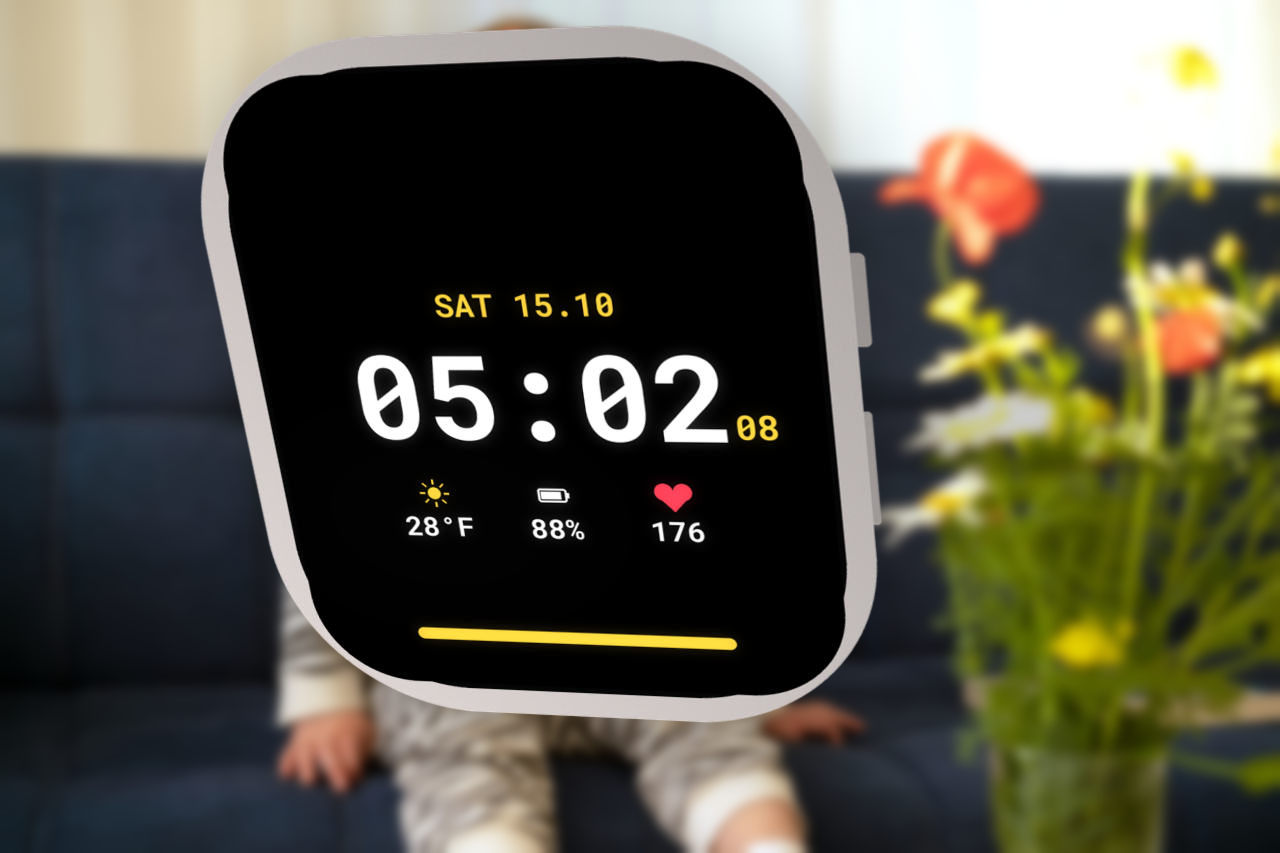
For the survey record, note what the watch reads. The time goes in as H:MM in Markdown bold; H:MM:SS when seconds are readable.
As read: **5:02:08**
